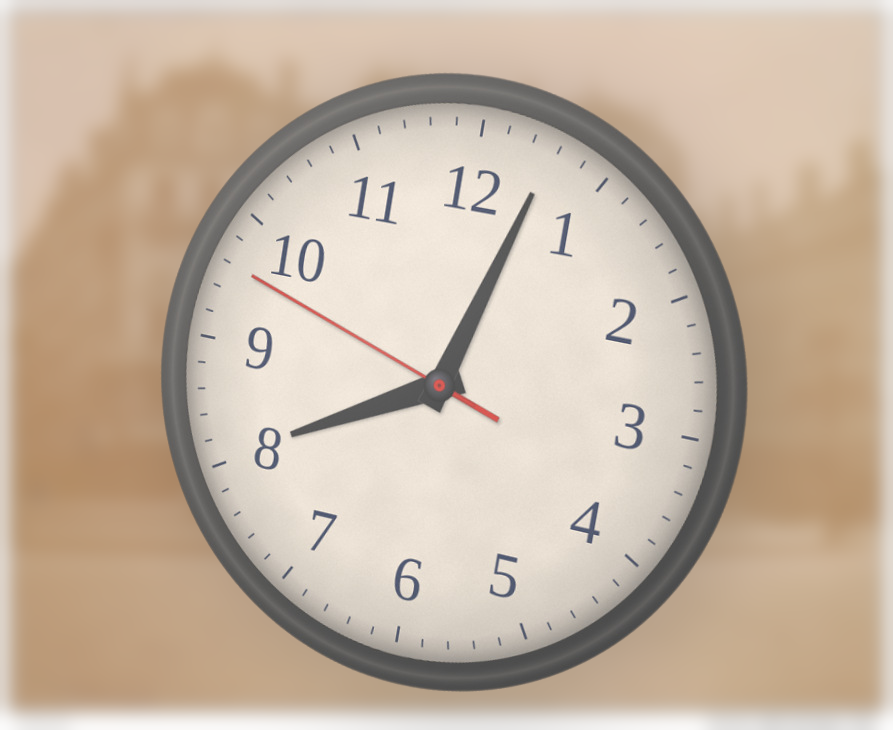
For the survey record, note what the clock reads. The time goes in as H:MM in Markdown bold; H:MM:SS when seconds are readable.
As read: **8:02:48**
